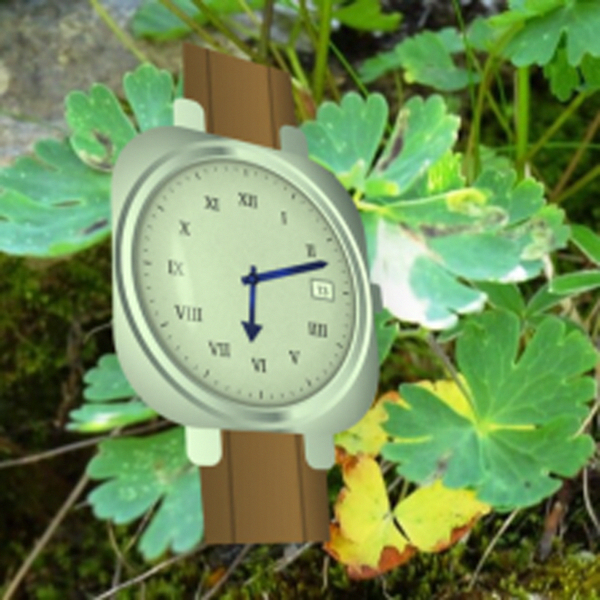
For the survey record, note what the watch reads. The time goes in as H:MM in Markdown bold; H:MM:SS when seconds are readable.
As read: **6:12**
